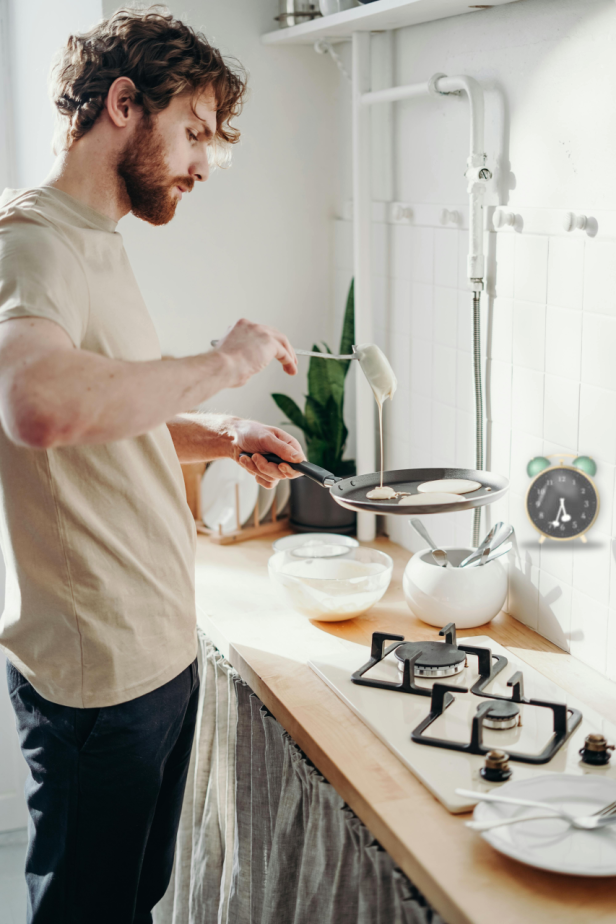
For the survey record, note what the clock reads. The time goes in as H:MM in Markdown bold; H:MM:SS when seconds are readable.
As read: **5:33**
